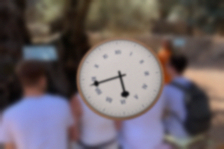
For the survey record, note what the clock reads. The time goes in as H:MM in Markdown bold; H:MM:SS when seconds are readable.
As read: **5:43**
